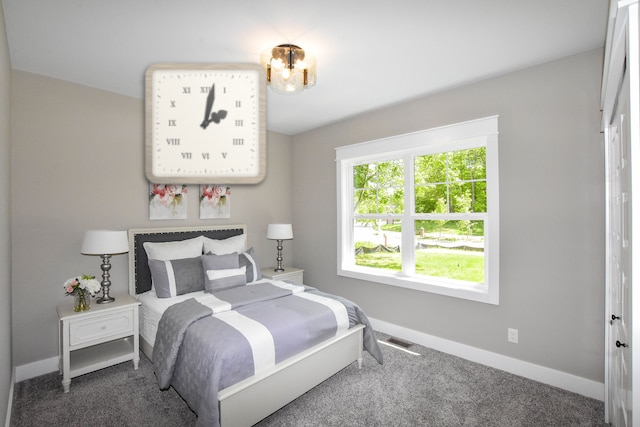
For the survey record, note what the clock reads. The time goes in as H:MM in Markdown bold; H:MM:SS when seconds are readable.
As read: **2:02**
